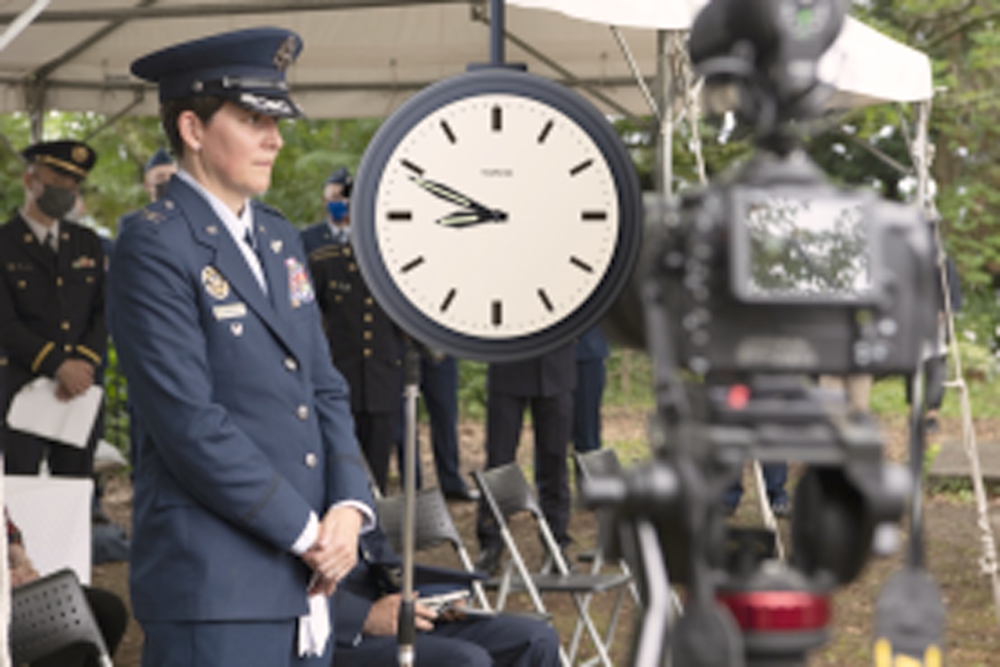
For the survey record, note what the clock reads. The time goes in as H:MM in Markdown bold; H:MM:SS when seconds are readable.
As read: **8:49**
